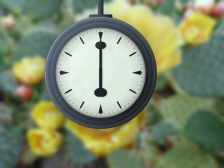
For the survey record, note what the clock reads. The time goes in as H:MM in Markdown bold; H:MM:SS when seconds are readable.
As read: **6:00**
